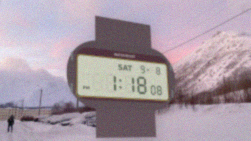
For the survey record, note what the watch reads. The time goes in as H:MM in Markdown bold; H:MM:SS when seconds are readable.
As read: **1:18**
